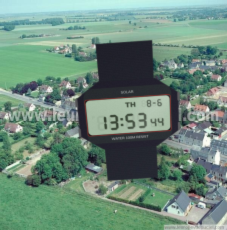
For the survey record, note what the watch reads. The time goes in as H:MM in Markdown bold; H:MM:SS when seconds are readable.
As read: **13:53:44**
